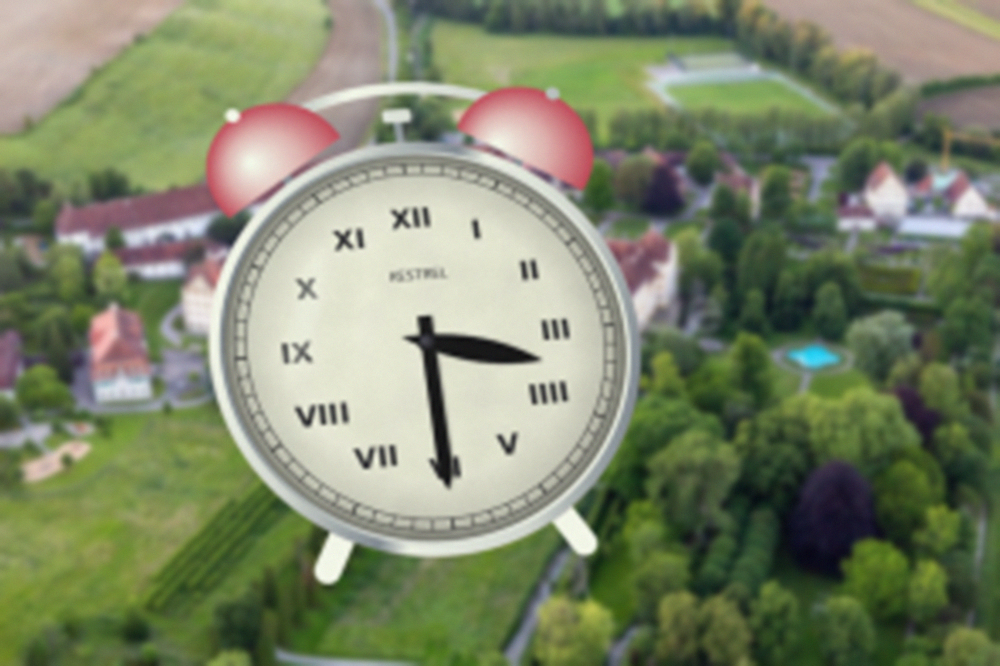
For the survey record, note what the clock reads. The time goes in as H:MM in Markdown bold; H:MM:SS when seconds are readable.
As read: **3:30**
